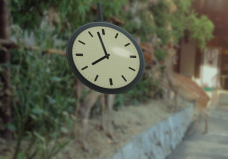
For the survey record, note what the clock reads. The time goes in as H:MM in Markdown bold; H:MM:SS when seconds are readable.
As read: **7:58**
